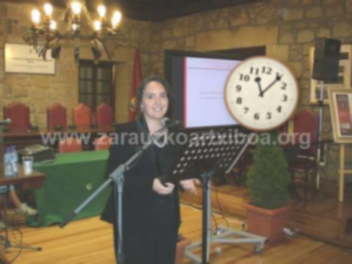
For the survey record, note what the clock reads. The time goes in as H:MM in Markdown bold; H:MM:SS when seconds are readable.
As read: **11:06**
